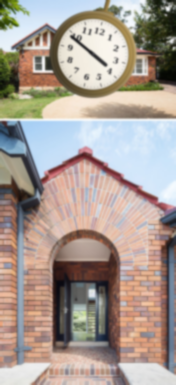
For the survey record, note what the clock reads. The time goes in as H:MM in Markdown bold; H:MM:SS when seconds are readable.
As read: **3:49**
